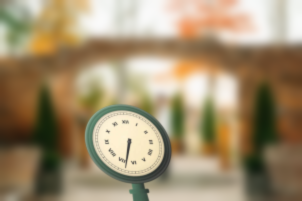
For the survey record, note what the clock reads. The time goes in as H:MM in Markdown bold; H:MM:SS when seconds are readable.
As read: **6:33**
